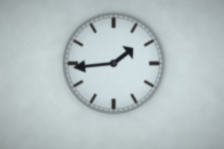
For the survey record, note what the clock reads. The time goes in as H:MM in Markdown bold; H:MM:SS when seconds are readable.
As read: **1:44**
